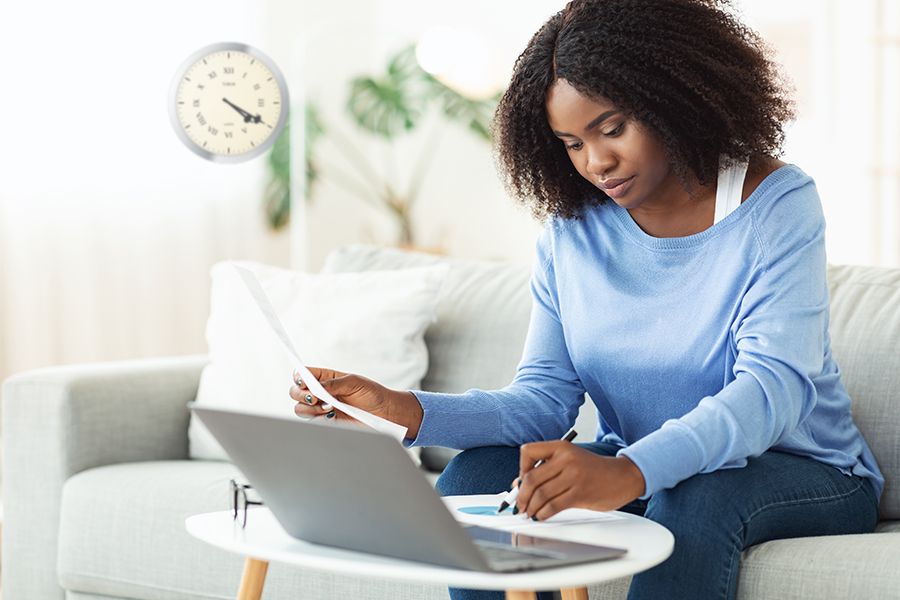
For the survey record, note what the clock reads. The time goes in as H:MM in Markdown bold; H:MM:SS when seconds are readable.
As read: **4:20**
